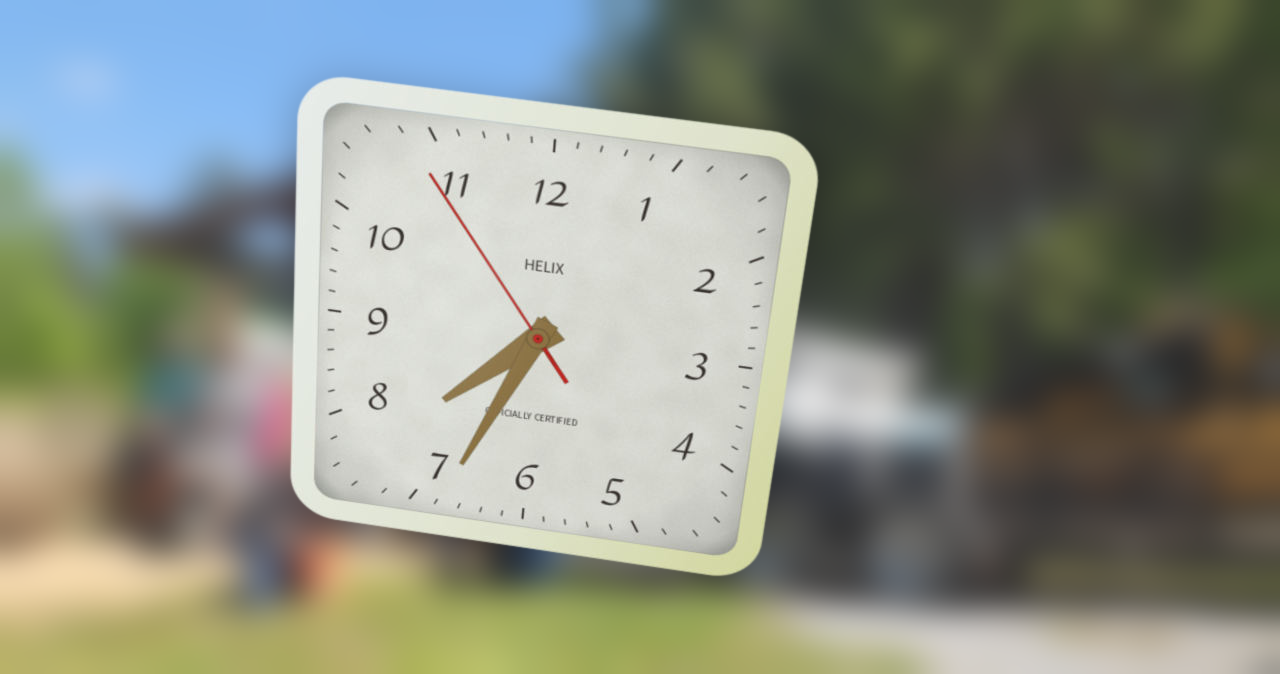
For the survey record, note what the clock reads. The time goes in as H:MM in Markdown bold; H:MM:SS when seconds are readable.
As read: **7:33:54**
